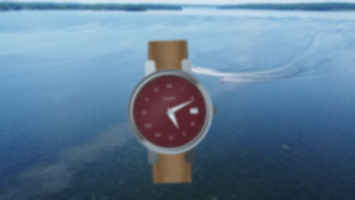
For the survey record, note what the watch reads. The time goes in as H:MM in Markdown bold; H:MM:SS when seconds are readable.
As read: **5:11**
